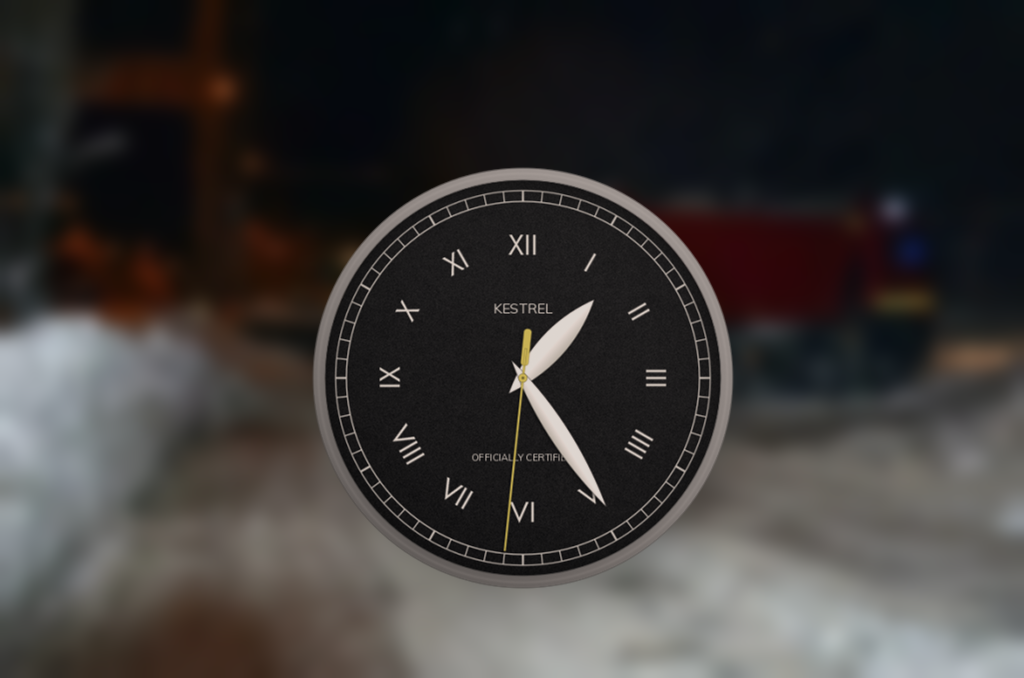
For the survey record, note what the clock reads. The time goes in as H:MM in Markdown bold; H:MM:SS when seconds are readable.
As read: **1:24:31**
